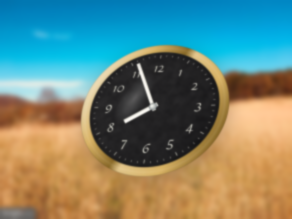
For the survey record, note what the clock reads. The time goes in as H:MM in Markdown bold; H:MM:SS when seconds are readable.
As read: **7:56**
